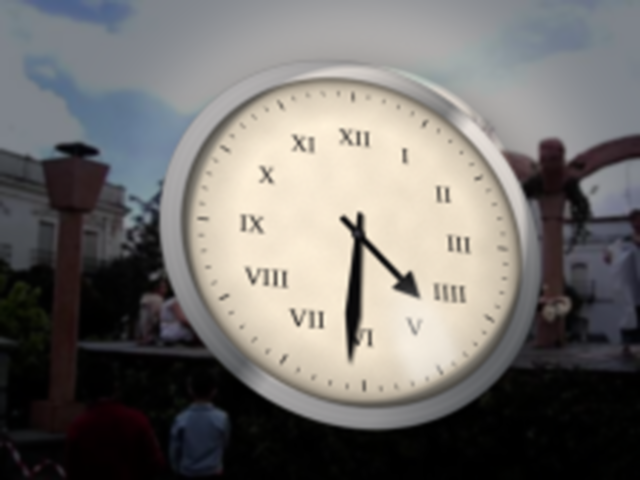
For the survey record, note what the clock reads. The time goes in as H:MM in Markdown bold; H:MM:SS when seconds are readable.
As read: **4:31**
